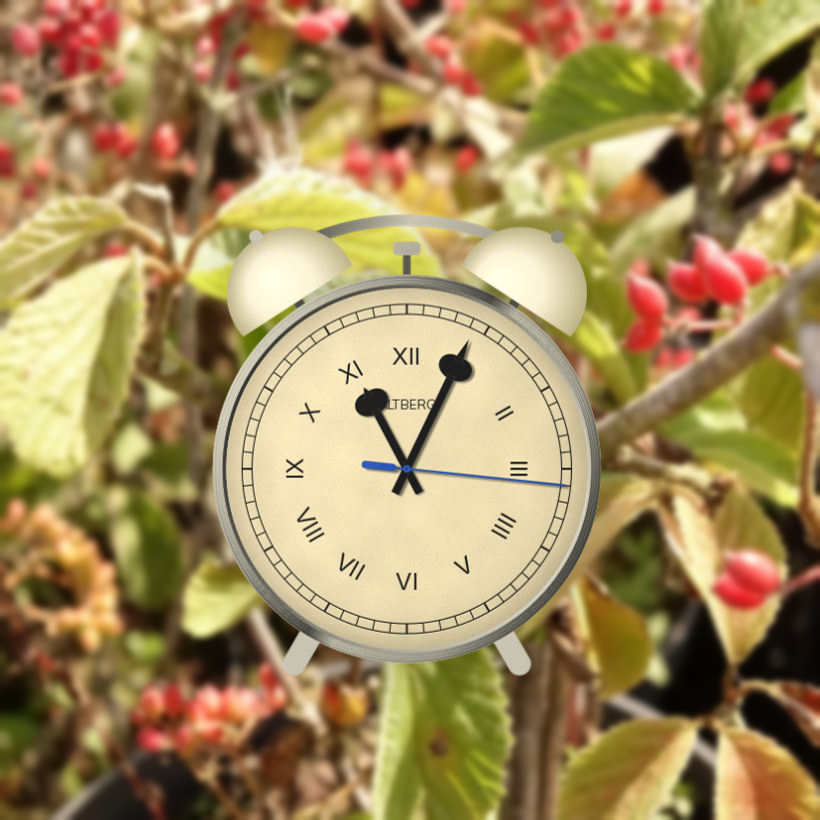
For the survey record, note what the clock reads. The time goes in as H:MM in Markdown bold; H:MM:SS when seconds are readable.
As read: **11:04:16**
